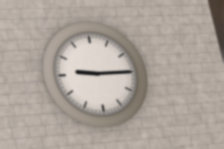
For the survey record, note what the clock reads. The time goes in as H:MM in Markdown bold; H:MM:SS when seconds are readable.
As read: **9:15**
